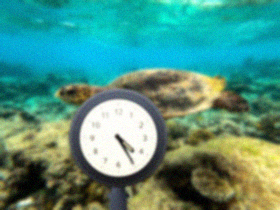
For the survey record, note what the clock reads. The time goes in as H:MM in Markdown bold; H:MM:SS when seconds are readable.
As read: **4:25**
